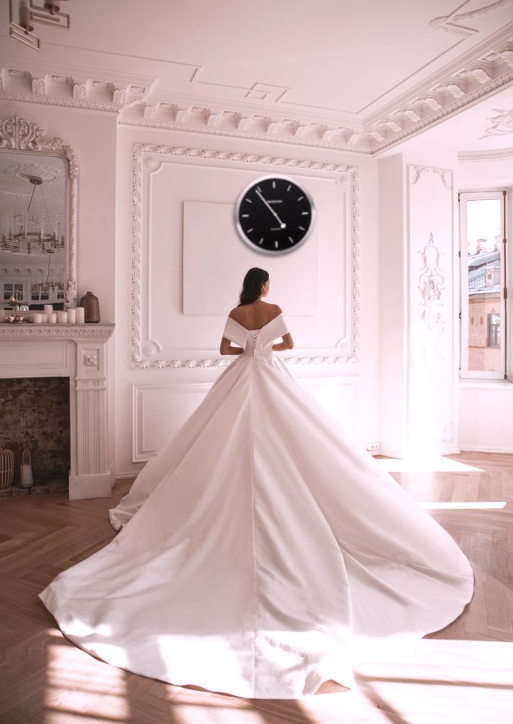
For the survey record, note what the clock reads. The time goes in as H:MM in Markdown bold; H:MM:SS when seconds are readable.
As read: **4:54**
